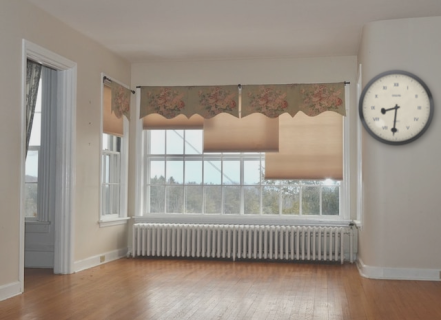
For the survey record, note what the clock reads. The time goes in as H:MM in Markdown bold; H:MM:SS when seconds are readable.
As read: **8:31**
